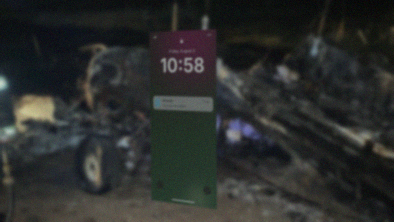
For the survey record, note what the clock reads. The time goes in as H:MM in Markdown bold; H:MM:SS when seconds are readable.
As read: **10:58**
